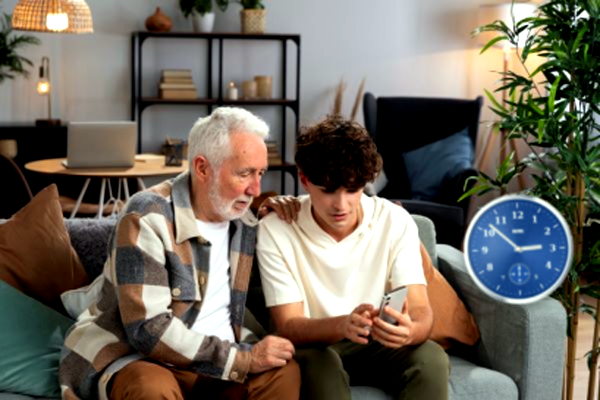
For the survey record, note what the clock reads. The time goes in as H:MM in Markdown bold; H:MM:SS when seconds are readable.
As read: **2:52**
